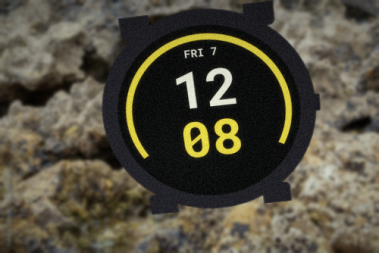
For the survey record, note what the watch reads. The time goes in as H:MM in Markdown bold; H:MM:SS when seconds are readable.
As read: **12:08**
